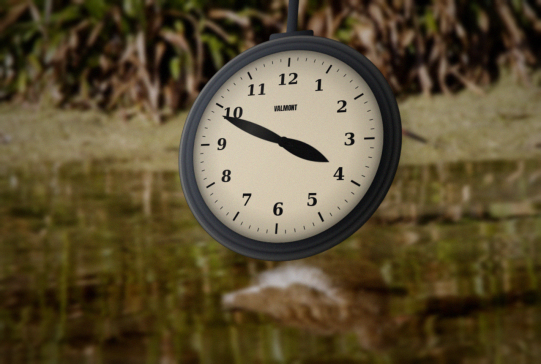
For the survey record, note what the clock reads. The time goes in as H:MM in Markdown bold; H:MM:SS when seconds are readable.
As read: **3:49**
